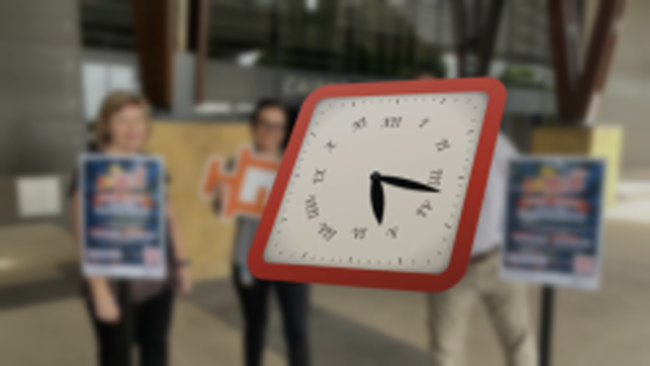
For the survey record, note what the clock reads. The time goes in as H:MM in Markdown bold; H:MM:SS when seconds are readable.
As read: **5:17**
